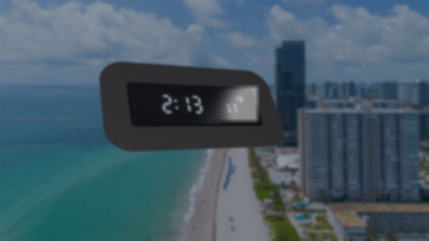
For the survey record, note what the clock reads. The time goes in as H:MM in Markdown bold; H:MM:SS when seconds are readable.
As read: **2:13**
